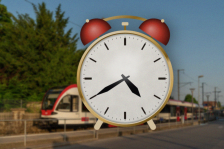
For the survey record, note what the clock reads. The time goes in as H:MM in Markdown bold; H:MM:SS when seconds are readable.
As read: **4:40**
